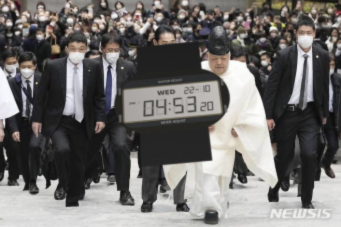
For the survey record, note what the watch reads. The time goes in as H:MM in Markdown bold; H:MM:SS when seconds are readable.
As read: **4:53:20**
